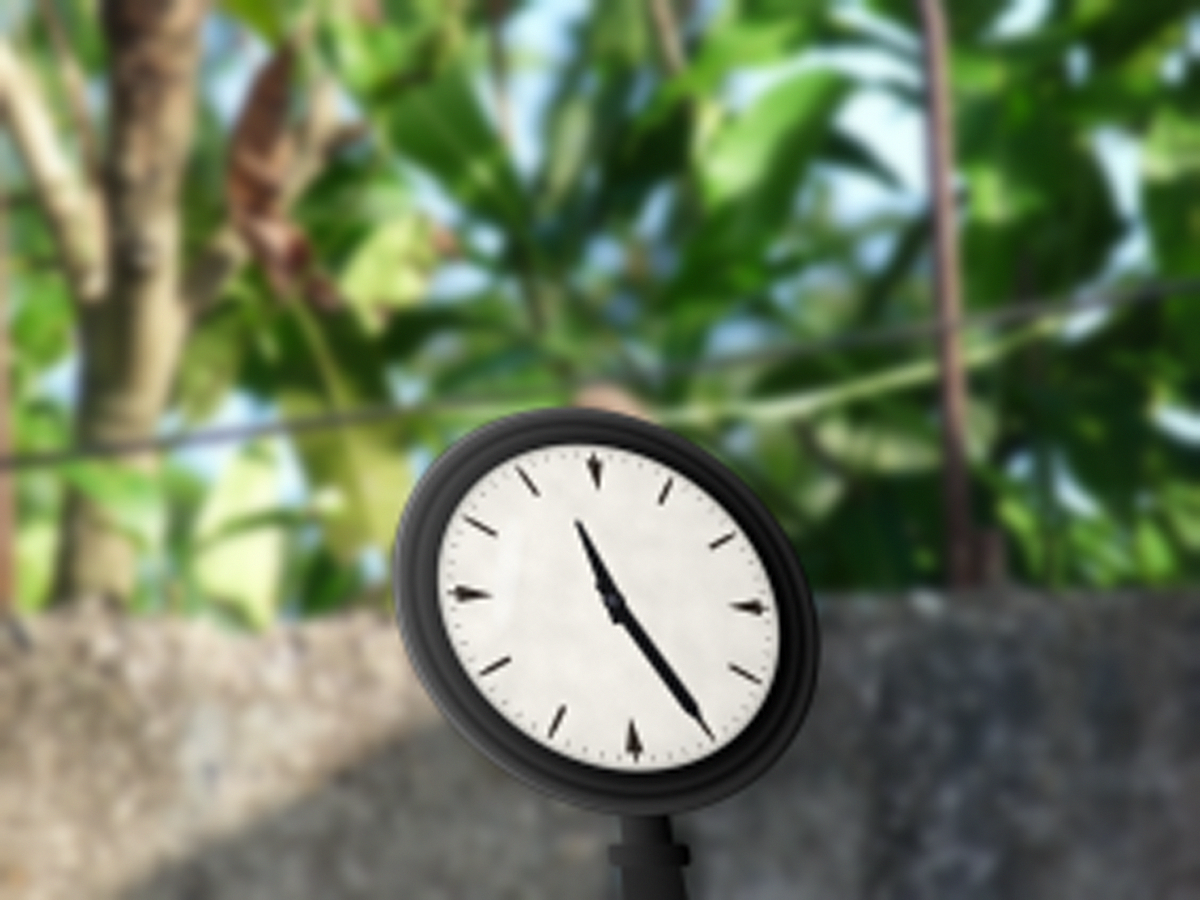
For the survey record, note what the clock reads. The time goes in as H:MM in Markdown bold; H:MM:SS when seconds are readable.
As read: **11:25**
